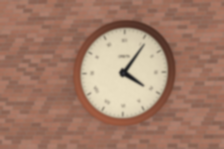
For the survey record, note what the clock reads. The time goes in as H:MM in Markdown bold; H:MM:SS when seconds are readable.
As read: **4:06**
